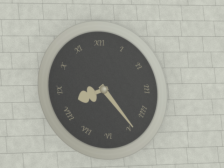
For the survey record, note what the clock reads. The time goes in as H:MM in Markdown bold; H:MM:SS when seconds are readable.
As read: **8:24**
